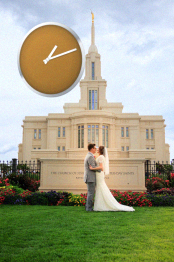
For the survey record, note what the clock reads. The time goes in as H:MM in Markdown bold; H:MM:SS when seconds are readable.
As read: **1:12**
